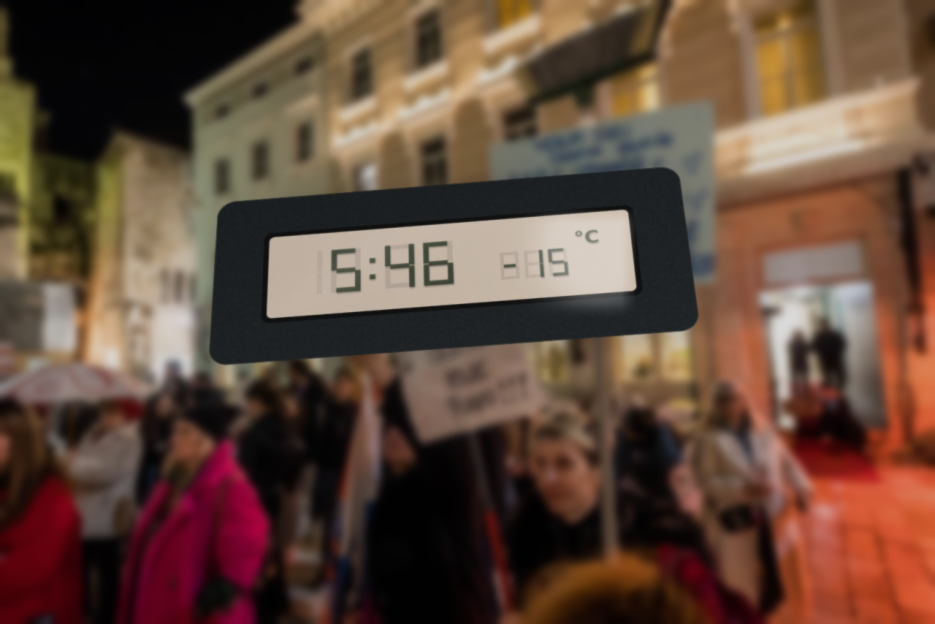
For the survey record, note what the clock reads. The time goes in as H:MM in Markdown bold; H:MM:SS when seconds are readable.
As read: **5:46**
